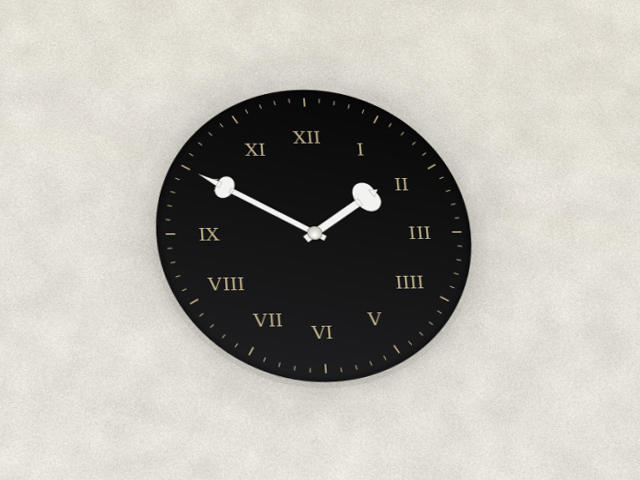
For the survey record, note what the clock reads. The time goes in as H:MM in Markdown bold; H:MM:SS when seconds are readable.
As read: **1:50**
